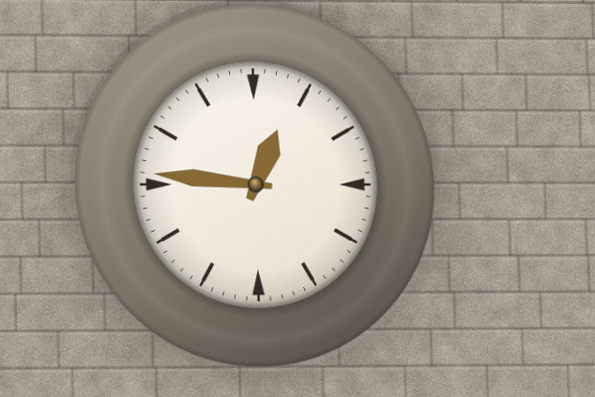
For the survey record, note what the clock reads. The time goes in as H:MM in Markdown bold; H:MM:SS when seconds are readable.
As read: **12:46**
